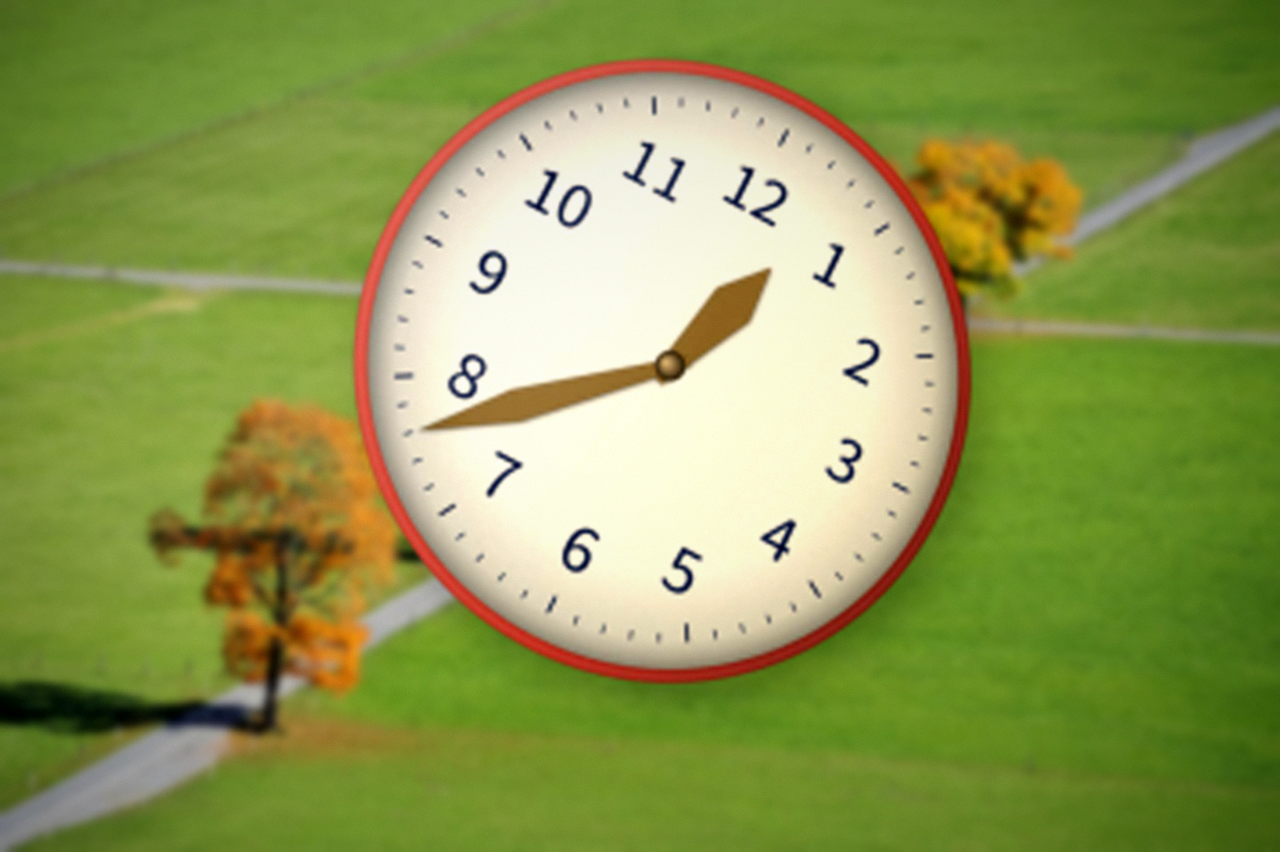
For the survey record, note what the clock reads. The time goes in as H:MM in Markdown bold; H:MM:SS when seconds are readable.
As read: **12:38**
